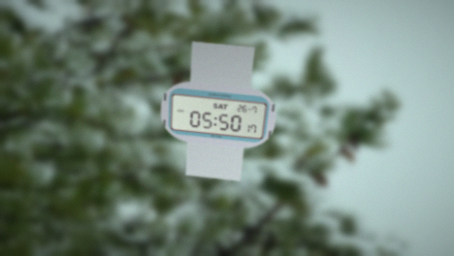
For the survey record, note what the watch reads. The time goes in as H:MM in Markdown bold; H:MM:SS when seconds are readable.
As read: **5:50**
